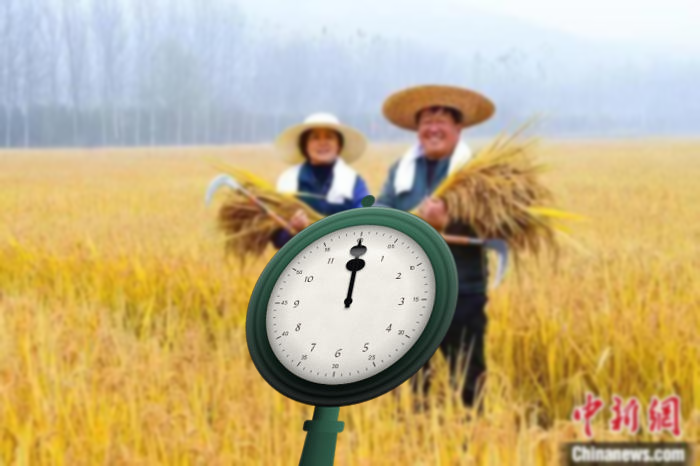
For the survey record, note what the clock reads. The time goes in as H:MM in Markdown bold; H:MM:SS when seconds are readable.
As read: **12:00**
